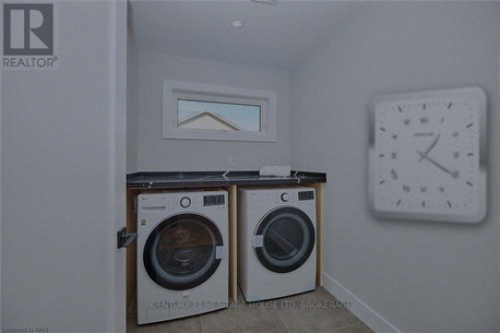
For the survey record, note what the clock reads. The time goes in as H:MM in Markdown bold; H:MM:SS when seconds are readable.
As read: **1:20**
